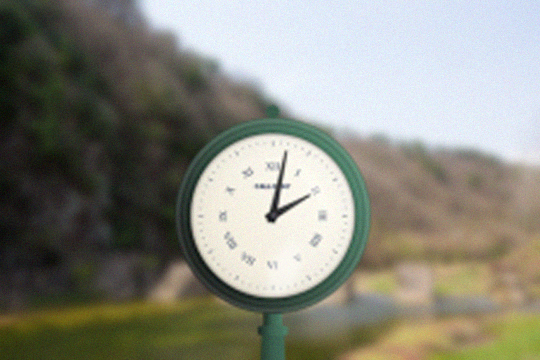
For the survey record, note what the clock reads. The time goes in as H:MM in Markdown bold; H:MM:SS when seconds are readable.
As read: **2:02**
